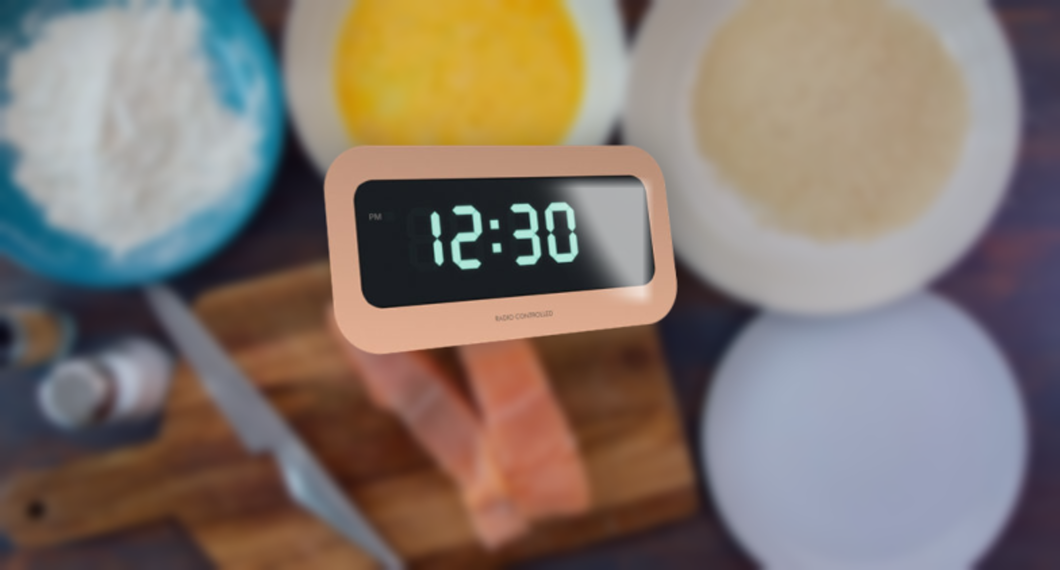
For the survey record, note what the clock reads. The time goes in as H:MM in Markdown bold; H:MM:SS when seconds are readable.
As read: **12:30**
